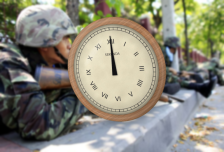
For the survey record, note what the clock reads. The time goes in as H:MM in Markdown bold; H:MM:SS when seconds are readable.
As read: **12:00**
